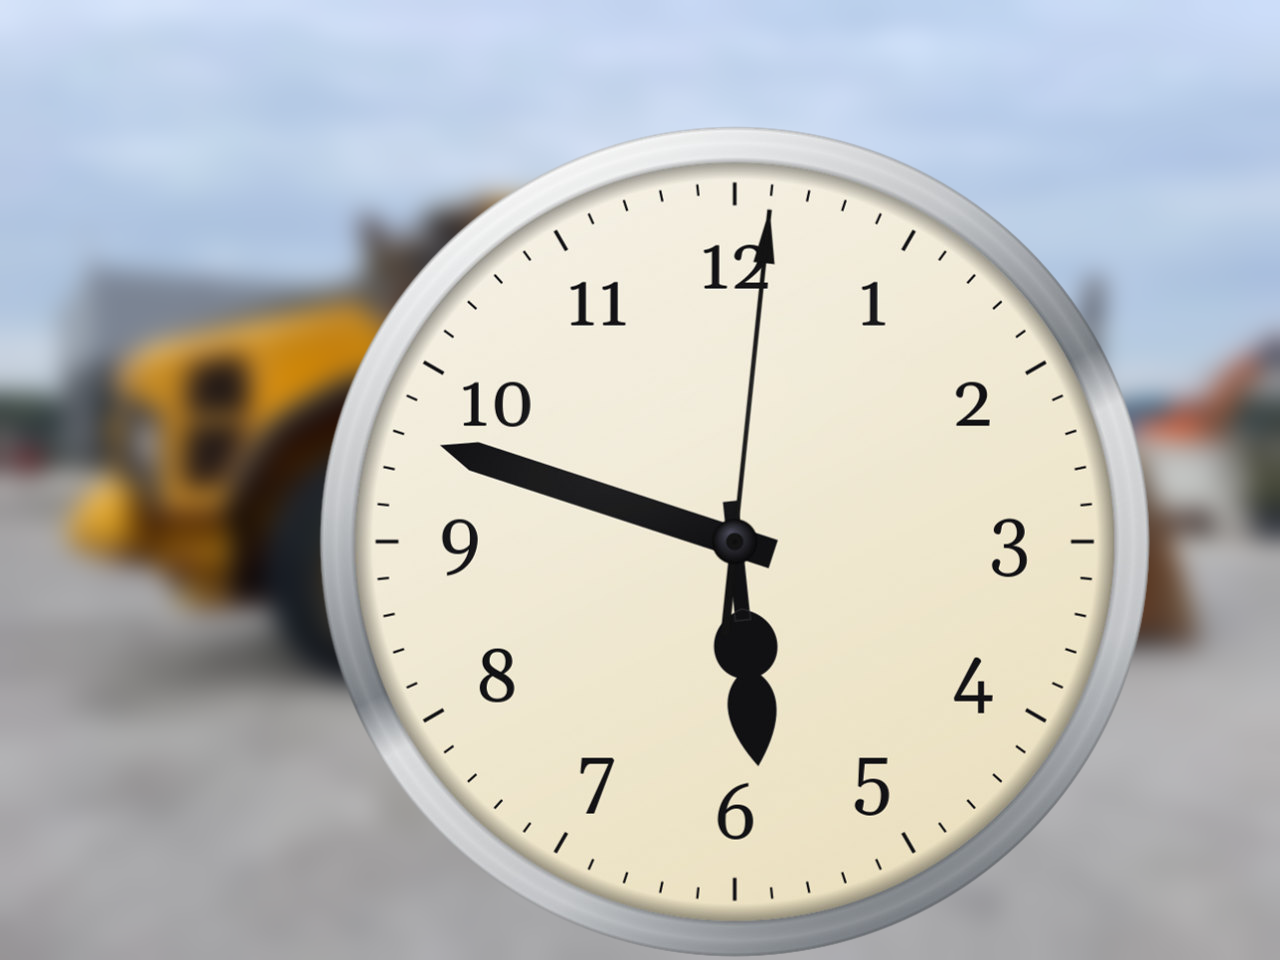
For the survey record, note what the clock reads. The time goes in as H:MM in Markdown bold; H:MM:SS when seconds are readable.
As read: **5:48:01**
